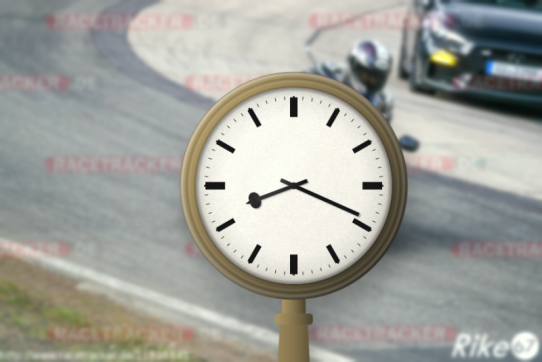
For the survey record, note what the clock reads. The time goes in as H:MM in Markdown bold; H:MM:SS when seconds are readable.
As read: **8:19**
